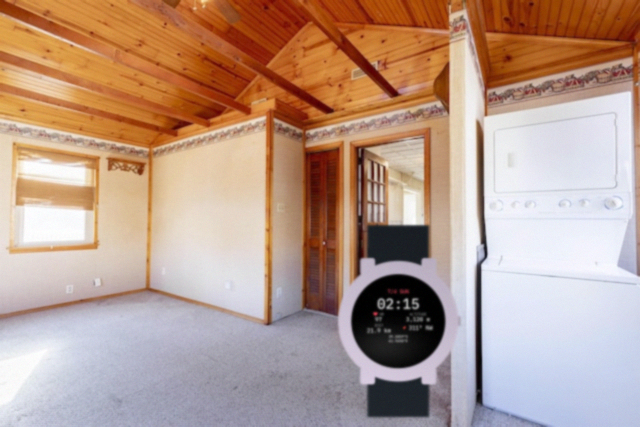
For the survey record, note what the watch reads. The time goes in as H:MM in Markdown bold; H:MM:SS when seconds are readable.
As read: **2:15**
